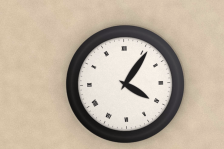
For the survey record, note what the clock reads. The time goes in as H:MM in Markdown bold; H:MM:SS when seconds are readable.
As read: **4:06**
